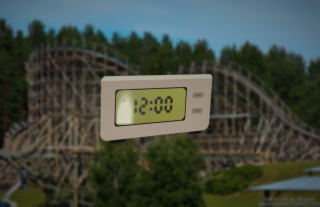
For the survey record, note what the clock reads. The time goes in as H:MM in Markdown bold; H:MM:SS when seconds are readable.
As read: **12:00**
